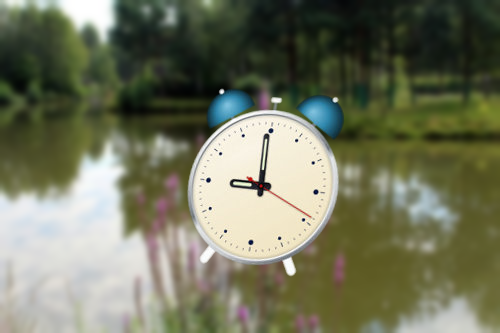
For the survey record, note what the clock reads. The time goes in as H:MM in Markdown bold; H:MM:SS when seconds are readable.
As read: **8:59:19**
